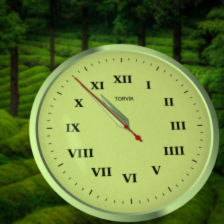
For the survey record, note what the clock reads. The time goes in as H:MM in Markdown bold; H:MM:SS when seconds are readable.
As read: **10:52:53**
